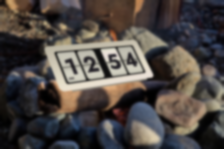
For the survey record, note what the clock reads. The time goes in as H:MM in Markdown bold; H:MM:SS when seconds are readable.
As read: **12:54**
